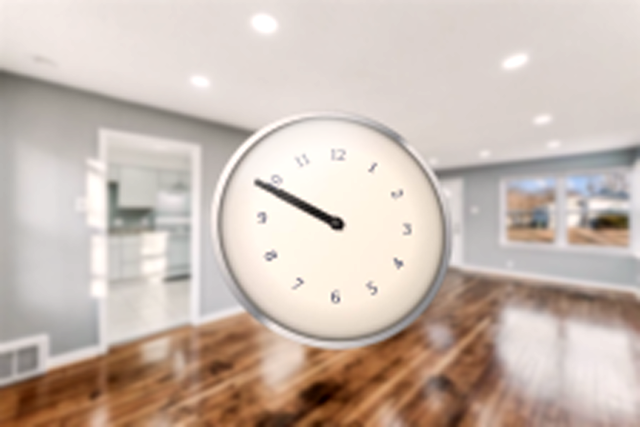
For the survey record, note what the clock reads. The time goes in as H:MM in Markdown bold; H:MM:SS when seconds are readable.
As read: **9:49**
